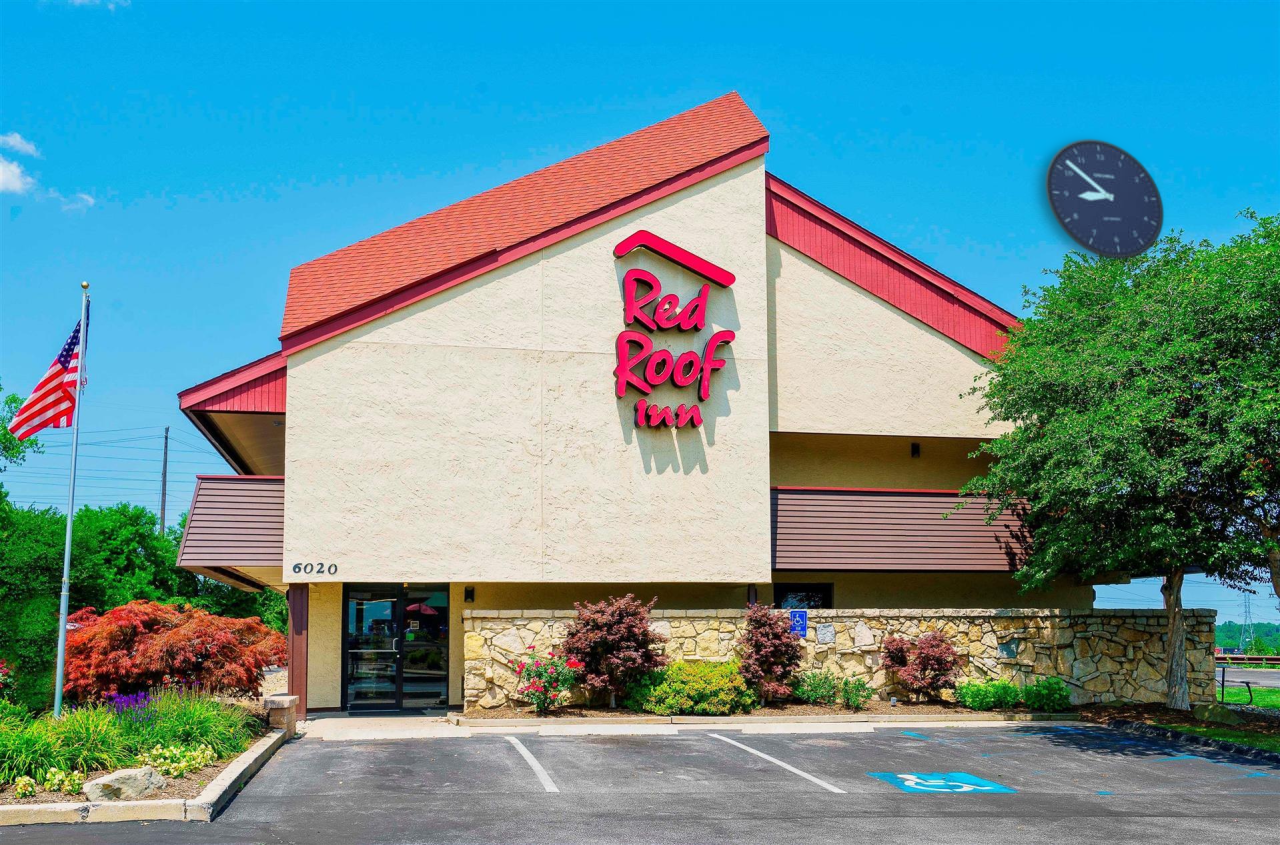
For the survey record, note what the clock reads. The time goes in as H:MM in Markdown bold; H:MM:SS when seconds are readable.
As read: **8:52**
